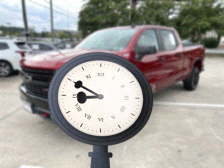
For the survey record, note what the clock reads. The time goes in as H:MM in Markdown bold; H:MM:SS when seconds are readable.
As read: **8:50**
